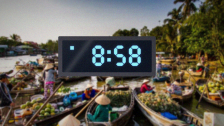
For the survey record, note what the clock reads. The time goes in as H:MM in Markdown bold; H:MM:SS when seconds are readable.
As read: **8:58**
